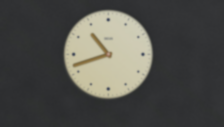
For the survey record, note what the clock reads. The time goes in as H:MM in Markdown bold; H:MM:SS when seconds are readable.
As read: **10:42**
